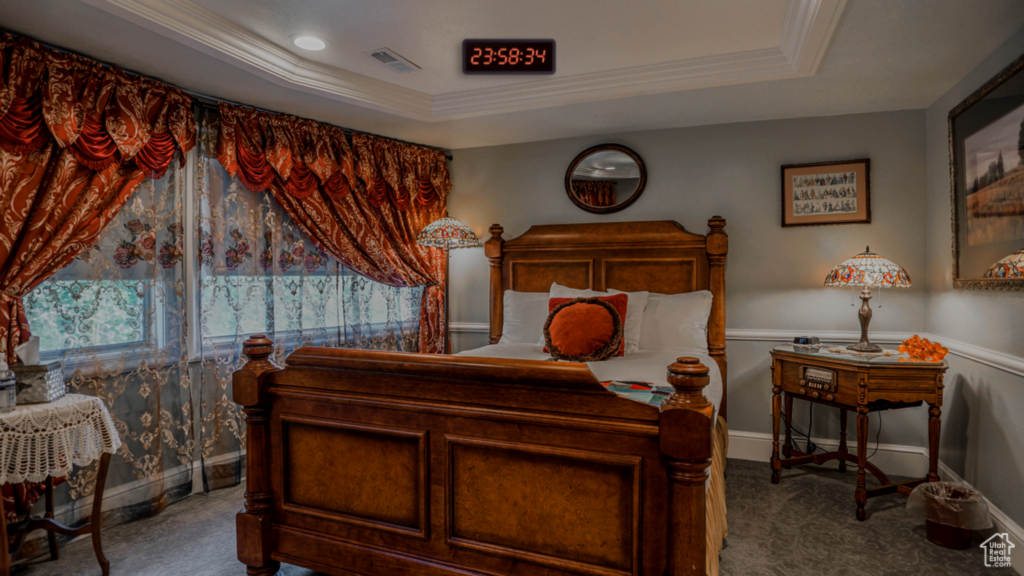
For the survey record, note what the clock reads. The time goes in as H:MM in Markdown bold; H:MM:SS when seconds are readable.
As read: **23:58:34**
